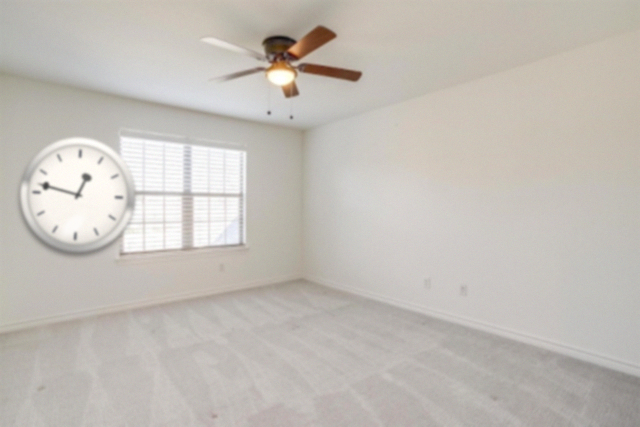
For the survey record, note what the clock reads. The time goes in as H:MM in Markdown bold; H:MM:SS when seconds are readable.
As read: **12:47**
